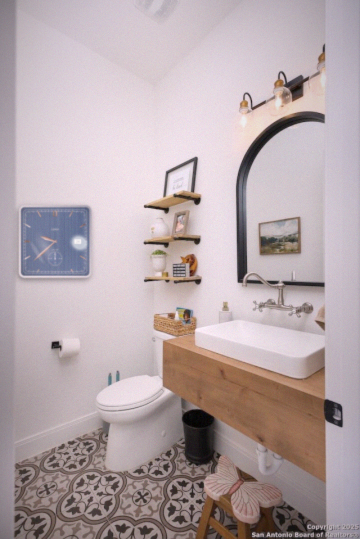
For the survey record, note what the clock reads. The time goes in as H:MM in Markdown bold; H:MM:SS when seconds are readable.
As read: **9:38**
